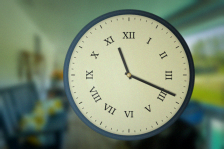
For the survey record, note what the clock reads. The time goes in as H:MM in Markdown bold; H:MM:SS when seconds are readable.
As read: **11:19**
